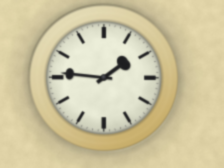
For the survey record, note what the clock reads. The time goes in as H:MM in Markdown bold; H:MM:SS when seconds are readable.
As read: **1:46**
